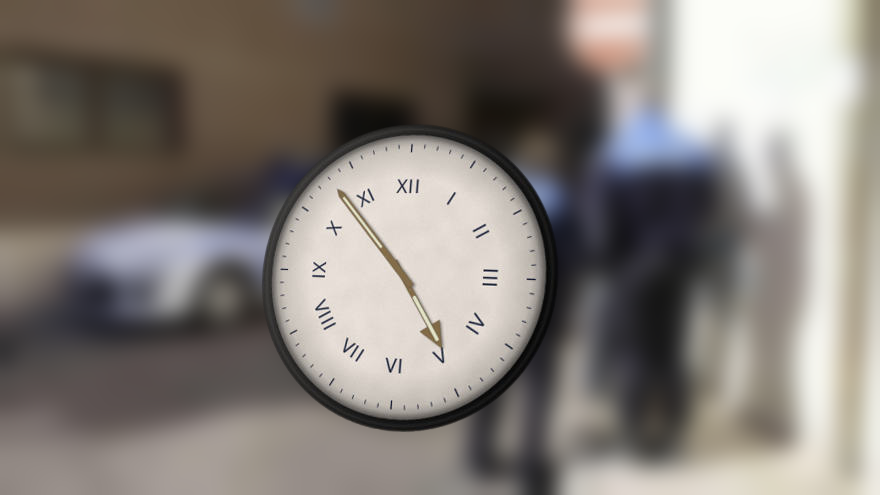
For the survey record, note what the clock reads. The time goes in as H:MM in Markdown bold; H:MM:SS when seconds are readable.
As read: **4:53**
